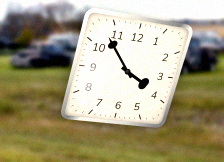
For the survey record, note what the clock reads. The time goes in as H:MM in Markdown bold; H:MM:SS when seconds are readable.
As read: **3:53**
